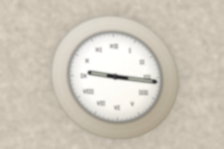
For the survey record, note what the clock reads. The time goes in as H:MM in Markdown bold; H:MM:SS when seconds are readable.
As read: **9:16**
